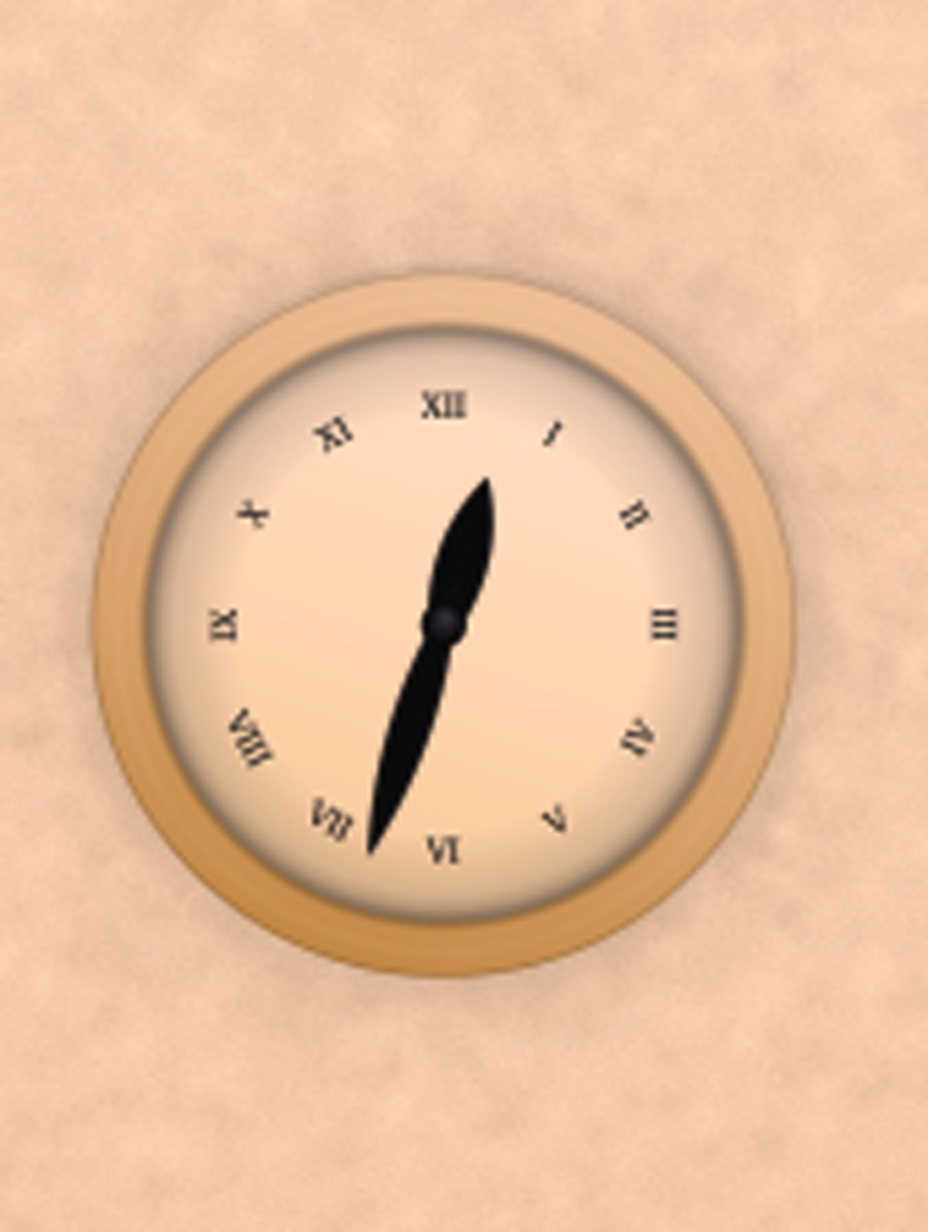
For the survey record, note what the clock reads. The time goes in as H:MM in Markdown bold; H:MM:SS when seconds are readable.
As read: **12:33**
